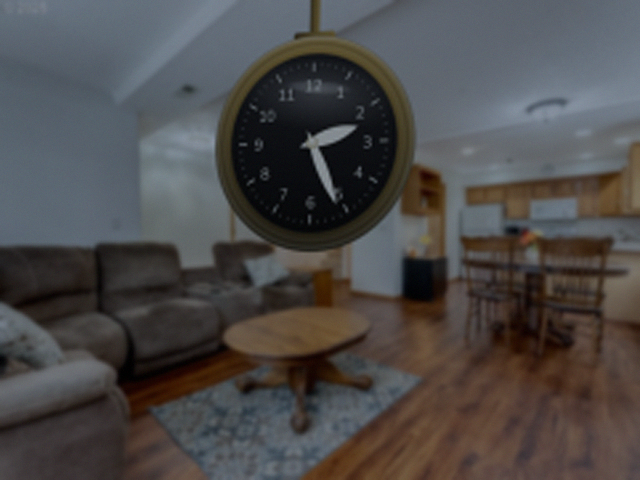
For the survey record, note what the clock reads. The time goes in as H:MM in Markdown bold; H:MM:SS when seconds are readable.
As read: **2:26**
